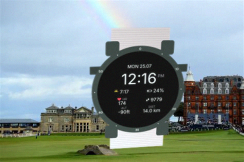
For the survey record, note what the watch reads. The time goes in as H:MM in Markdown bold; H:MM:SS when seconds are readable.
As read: **12:16**
